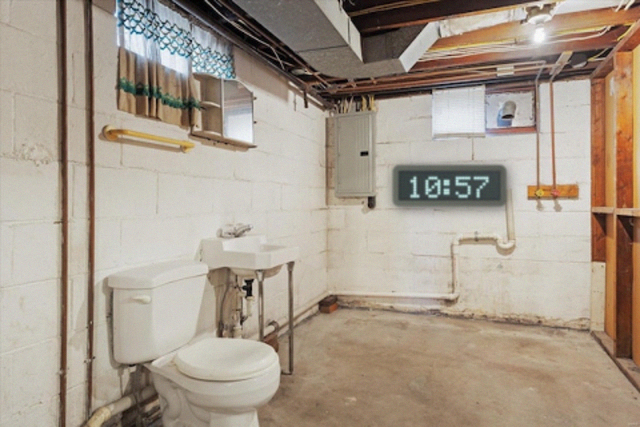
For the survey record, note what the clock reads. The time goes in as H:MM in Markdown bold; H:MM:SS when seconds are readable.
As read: **10:57**
